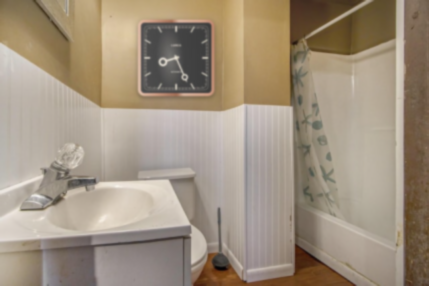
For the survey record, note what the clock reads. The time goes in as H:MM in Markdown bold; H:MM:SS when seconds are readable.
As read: **8:26**
